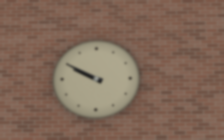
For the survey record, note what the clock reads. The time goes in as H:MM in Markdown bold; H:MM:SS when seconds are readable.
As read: **9:50**
